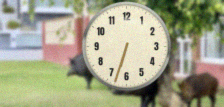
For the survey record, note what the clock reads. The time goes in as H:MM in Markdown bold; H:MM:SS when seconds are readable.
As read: **6:33**
